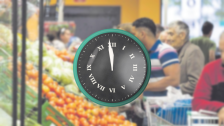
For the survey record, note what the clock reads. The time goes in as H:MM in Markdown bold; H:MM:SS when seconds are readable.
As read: **11:59**
